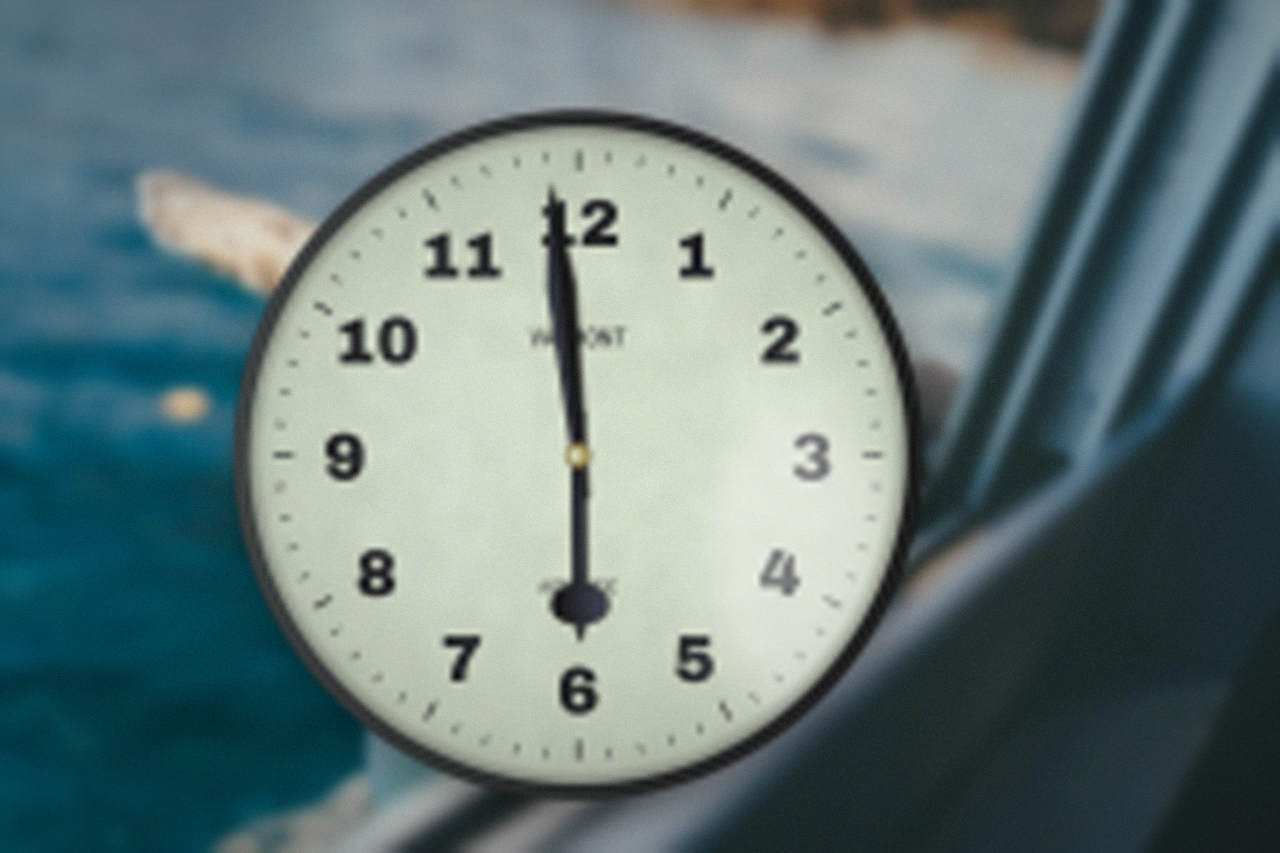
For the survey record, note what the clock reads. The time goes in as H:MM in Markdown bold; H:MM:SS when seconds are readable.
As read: **5:59**
